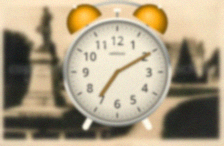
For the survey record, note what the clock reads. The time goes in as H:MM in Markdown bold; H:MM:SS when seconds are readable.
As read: **7:10**
